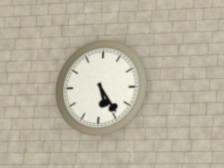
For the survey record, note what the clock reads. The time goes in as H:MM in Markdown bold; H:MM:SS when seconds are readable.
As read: **5:24**
